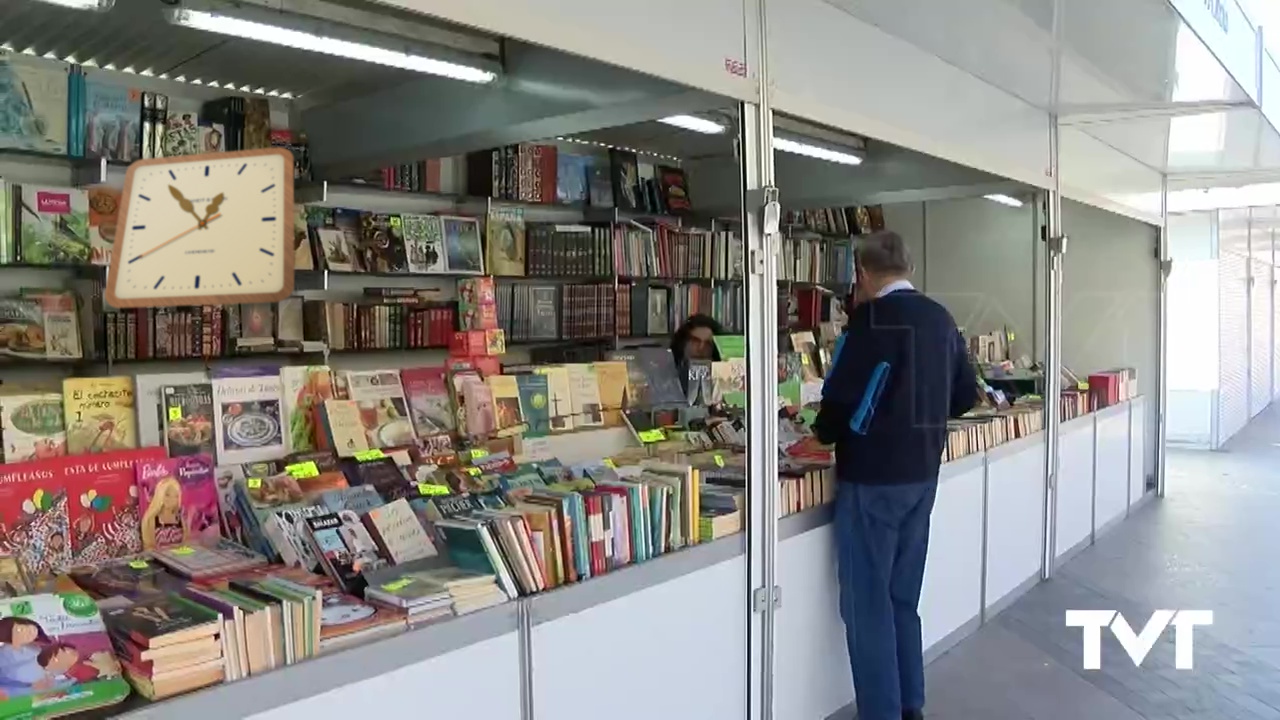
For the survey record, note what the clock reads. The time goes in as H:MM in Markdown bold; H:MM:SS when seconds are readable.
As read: **12:53:40**
